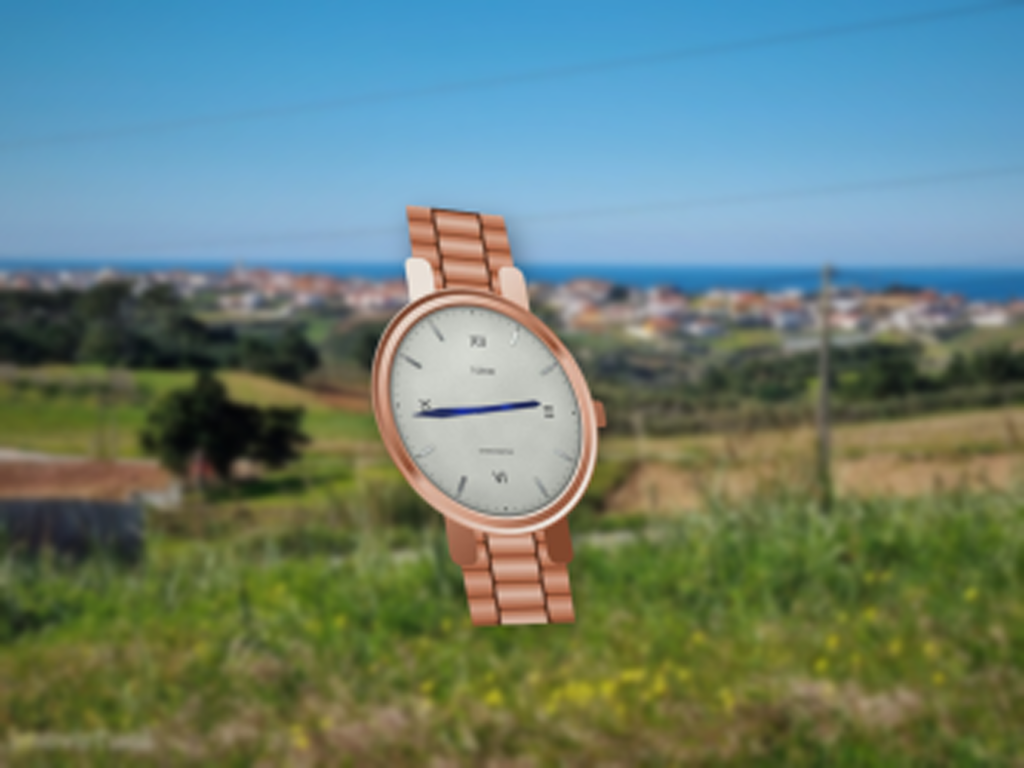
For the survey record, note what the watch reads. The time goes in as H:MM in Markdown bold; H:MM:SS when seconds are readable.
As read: **2:44**
